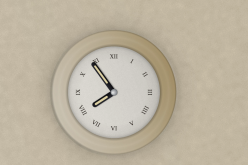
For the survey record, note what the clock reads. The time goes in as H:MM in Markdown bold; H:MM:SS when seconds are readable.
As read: **7:54**
